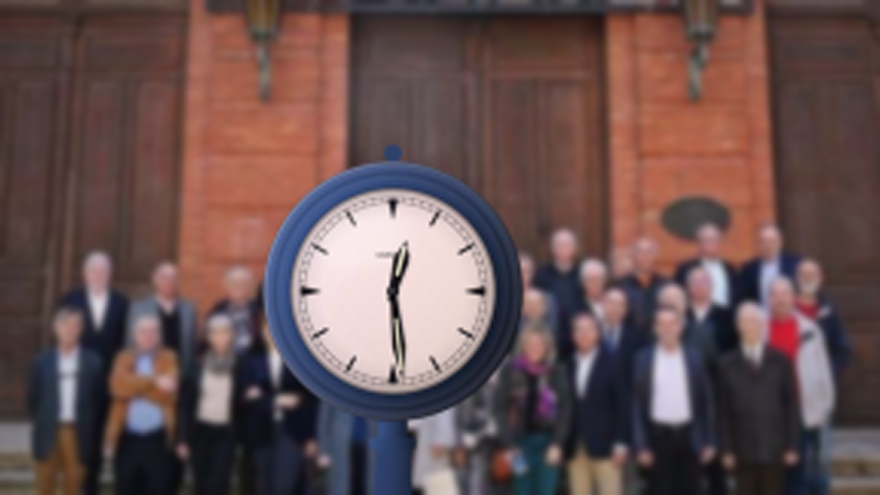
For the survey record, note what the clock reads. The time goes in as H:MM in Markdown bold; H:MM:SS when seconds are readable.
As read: **12:29**
